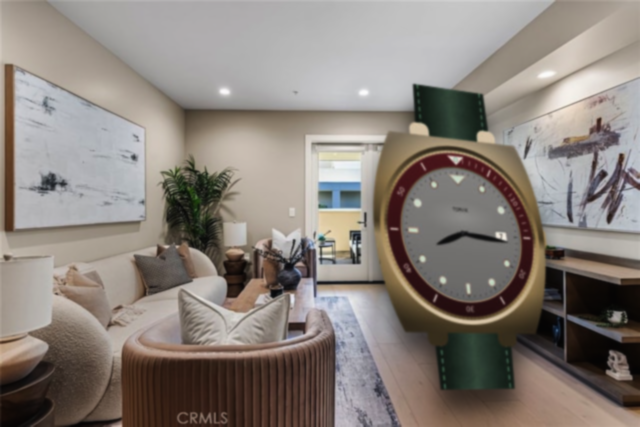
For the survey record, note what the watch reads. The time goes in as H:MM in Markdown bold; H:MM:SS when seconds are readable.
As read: **8:16**
